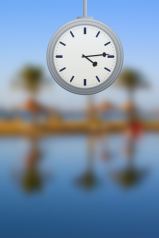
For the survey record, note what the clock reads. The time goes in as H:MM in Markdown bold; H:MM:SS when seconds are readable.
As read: **4:14**
